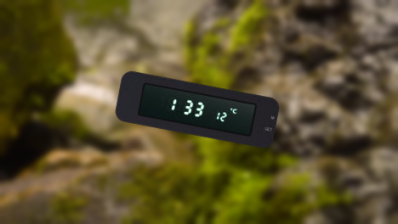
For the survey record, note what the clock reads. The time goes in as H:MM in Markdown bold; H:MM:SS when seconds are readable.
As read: **1:33**
